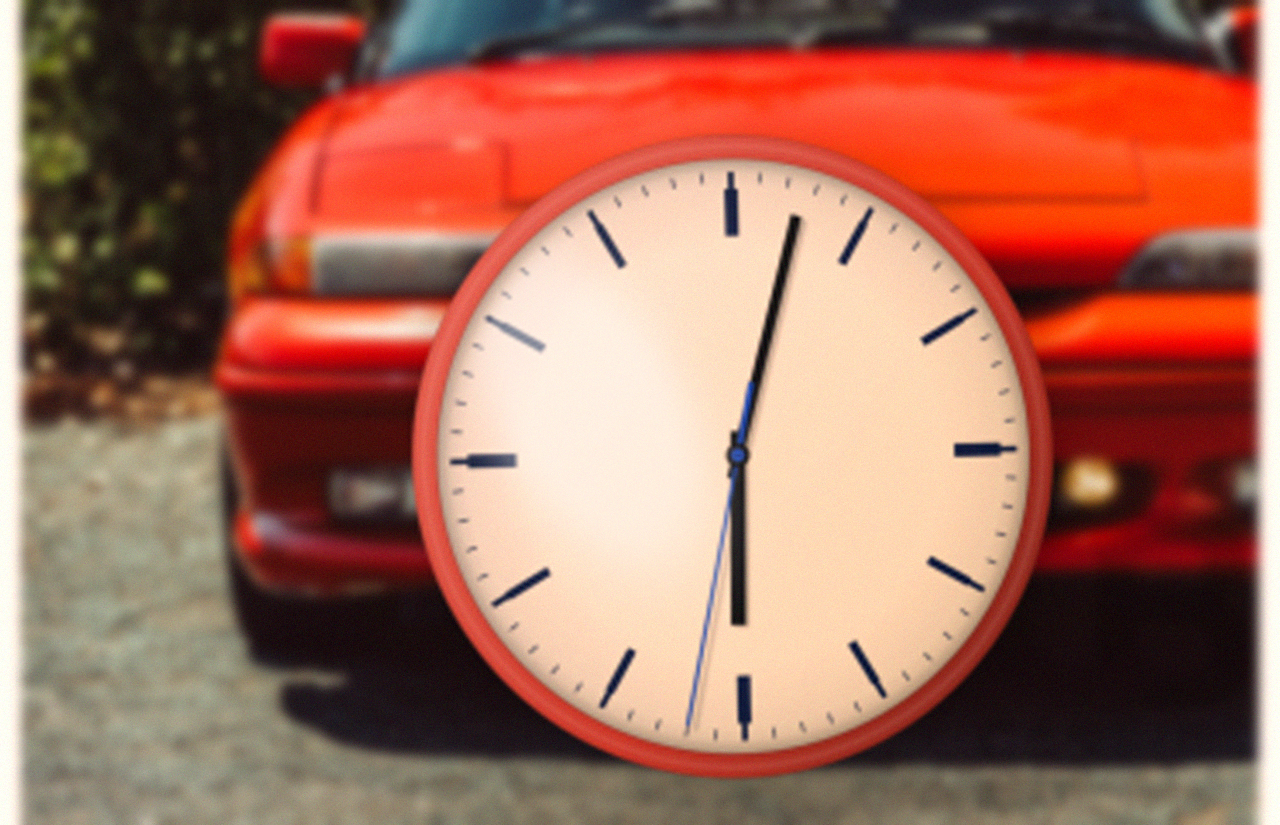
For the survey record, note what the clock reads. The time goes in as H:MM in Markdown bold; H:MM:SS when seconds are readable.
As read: **6:02:32**
